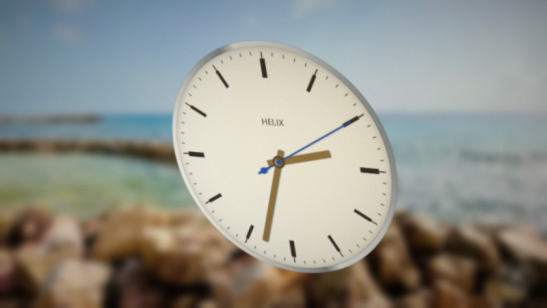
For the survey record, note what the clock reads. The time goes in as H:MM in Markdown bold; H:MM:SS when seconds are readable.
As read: **2:33:10**
